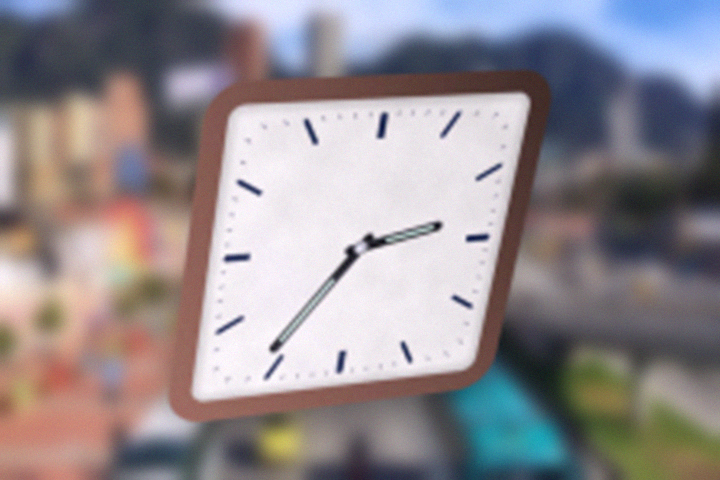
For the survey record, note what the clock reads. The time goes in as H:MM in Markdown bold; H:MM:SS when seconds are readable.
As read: **2:36**
